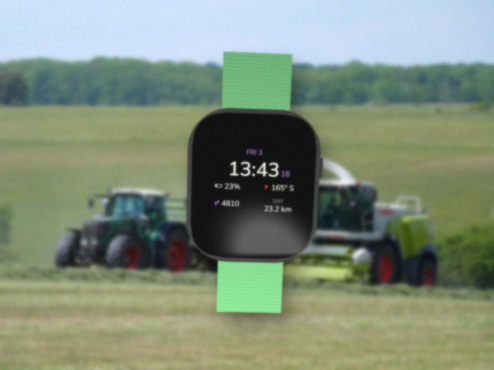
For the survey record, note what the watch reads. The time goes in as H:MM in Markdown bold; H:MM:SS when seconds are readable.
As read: **13:43**
